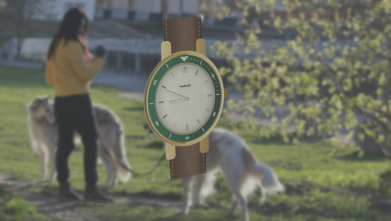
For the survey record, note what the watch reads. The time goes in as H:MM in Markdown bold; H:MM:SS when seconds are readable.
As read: **8:49**
